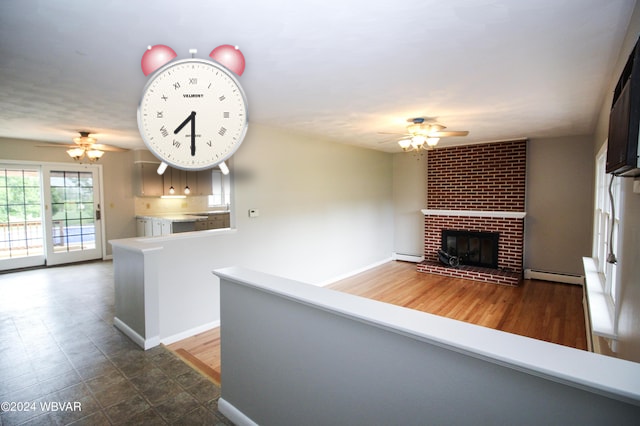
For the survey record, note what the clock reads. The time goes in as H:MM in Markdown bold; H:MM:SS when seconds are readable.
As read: **7:30**
